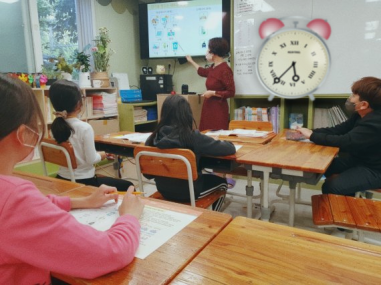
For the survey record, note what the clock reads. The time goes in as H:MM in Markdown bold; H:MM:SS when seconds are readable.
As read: **5:37**
